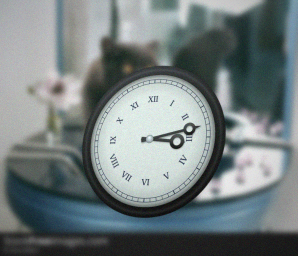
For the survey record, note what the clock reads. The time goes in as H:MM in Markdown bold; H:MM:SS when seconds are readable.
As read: **3:13**
